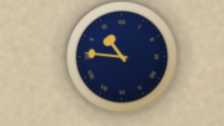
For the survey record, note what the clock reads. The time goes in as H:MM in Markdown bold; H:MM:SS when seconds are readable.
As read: **10:46**
